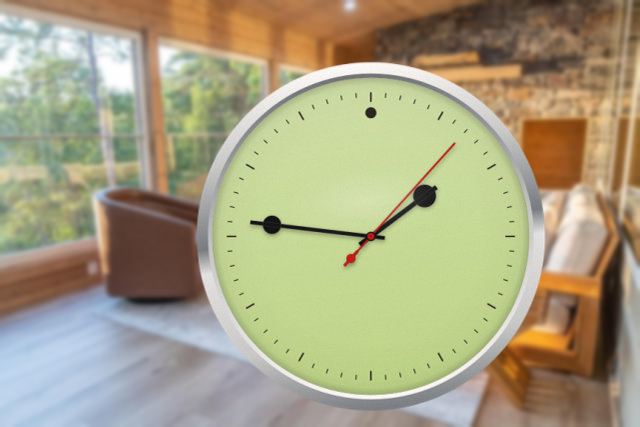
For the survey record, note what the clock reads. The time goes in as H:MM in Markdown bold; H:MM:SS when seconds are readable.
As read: **1:46:07**
